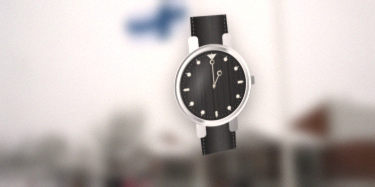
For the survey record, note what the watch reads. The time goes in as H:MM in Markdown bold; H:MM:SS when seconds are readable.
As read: **1:00**
